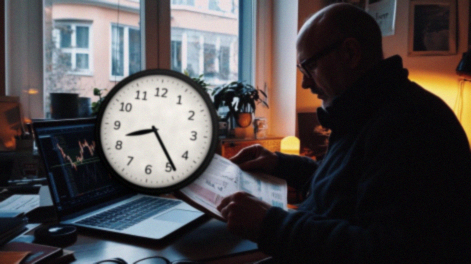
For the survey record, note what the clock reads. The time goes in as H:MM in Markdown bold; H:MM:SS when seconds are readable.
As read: **8:24**
